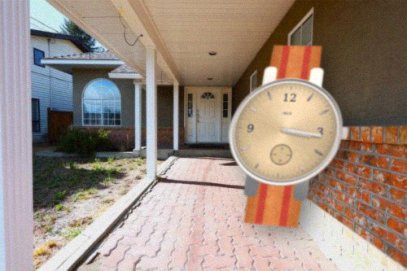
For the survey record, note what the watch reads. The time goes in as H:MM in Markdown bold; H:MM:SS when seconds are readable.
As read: **3:16**
